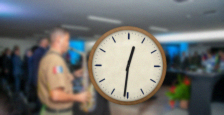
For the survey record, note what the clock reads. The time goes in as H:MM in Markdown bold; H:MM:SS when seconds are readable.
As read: **12:31**
